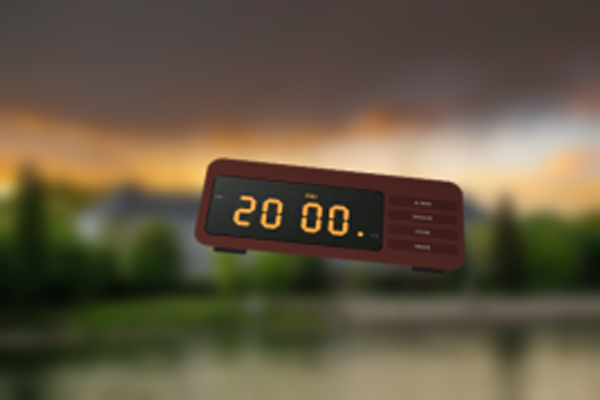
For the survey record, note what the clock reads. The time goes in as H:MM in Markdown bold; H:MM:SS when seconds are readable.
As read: **20:00**
